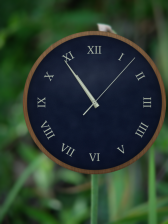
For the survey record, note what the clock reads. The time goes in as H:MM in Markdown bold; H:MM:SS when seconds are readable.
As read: **10:54:07**
